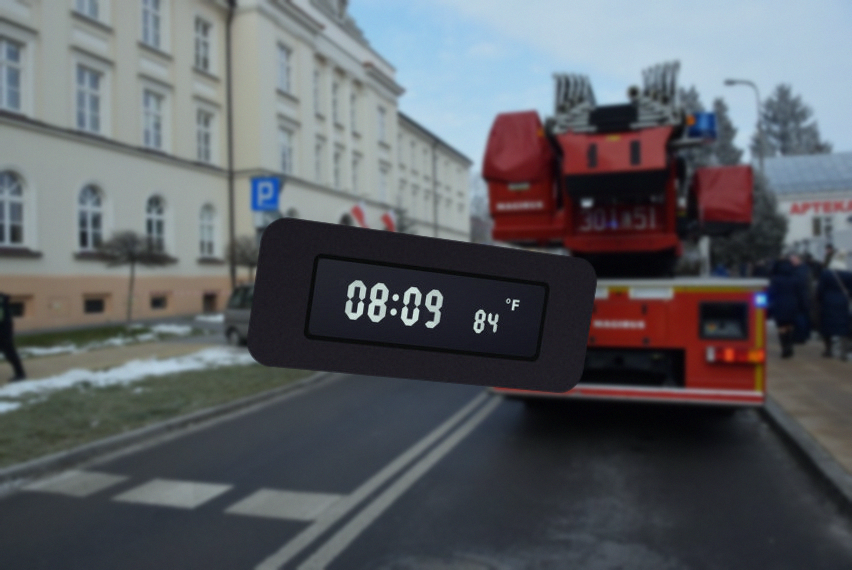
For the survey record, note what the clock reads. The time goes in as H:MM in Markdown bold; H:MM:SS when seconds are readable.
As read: **8:09**
